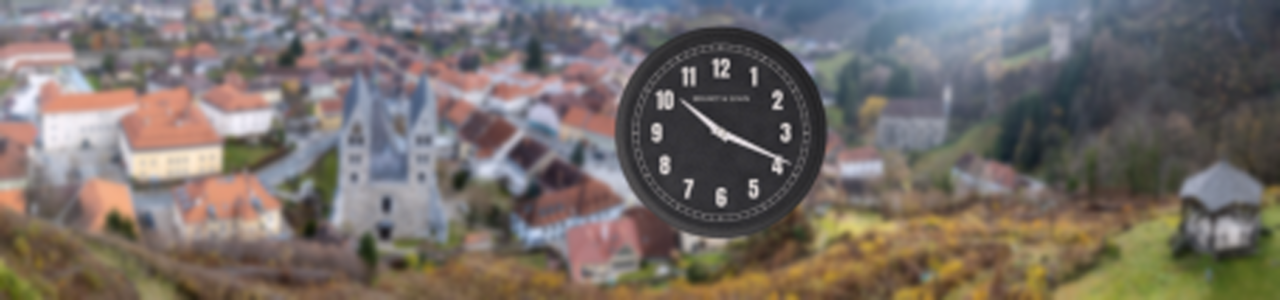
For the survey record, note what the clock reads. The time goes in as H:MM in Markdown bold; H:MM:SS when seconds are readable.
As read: **10:19**
